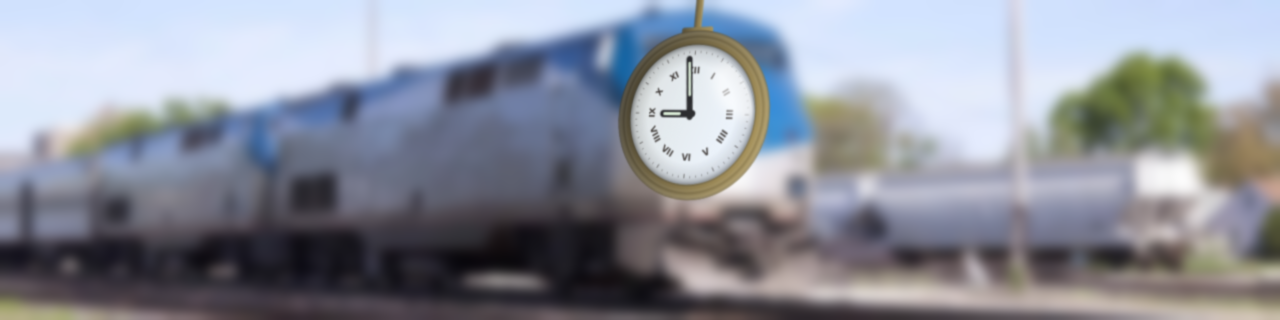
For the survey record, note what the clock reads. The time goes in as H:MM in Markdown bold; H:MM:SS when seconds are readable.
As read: **8:59**
